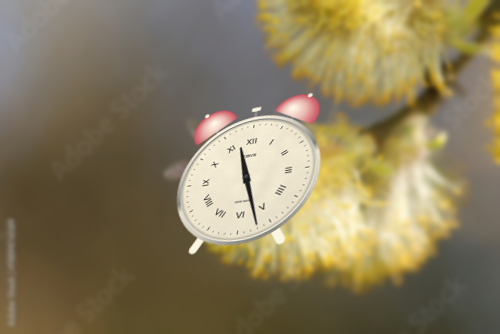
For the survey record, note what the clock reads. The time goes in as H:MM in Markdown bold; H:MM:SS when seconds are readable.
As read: **11:27**
